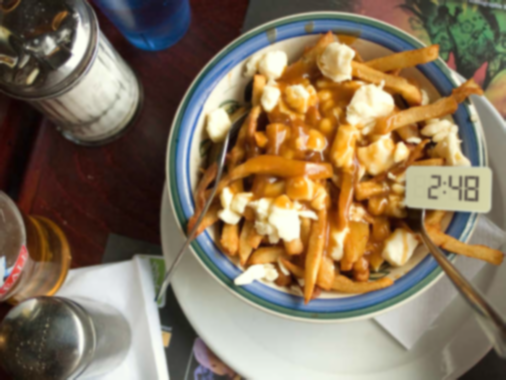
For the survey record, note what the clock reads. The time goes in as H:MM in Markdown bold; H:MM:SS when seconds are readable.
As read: **2:48**
